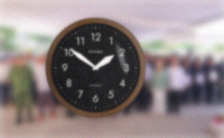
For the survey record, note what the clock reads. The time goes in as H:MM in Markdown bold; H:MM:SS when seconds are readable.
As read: **1:51**
